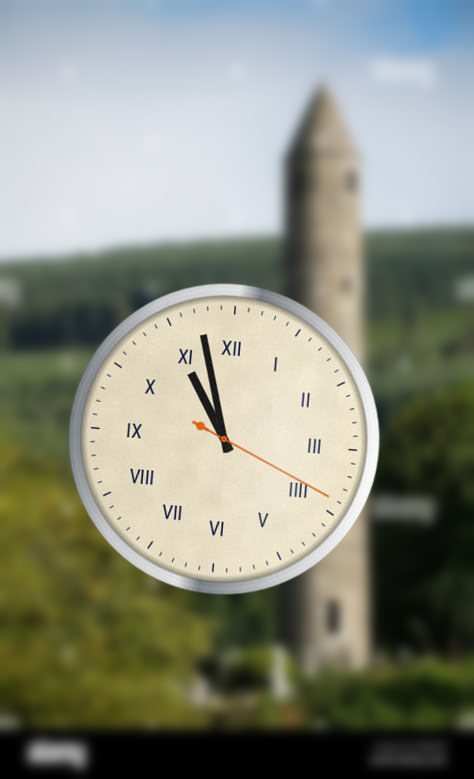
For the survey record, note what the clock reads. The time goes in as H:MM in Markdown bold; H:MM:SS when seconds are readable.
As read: **10:57:19**
